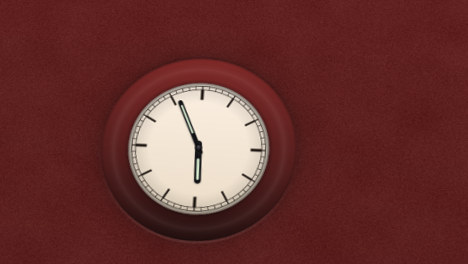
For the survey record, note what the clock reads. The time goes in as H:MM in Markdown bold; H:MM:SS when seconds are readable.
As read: **5:56**
